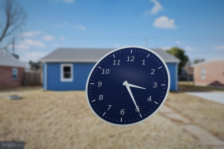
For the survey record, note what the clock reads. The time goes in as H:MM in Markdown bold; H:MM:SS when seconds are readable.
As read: **3:25**
